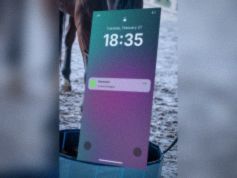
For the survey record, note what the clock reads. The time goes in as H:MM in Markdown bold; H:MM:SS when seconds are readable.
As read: **18:35**
